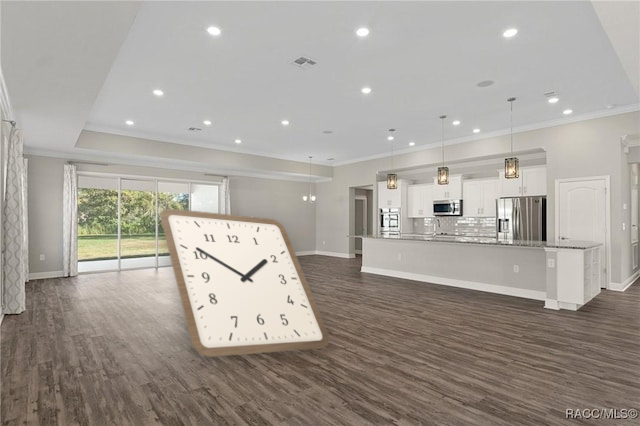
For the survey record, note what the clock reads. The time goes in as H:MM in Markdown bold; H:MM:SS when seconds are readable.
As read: **1:51**
